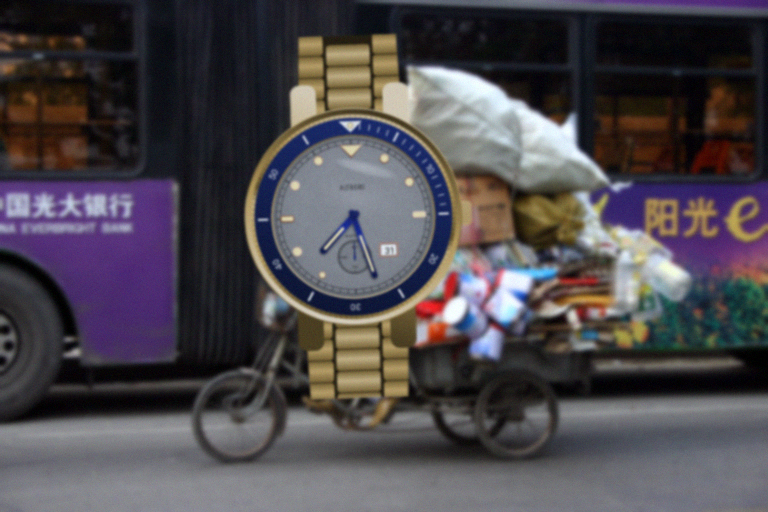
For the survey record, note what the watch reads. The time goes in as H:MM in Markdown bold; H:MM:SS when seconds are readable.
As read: **7:27**
